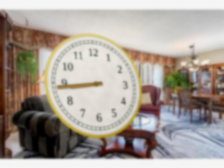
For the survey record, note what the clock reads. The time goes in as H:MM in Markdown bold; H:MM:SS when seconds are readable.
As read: **8:44**
